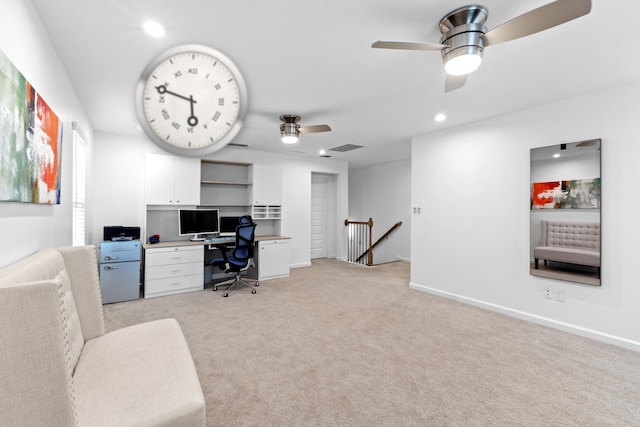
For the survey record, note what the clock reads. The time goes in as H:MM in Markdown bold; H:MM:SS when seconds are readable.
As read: **5:48**
